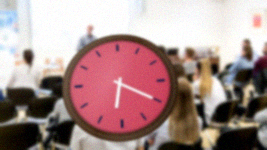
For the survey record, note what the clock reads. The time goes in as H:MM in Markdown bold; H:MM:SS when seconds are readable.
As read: **6:20**
